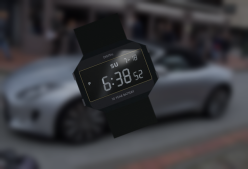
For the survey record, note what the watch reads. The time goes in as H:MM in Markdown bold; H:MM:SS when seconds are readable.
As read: **6:38:52**
